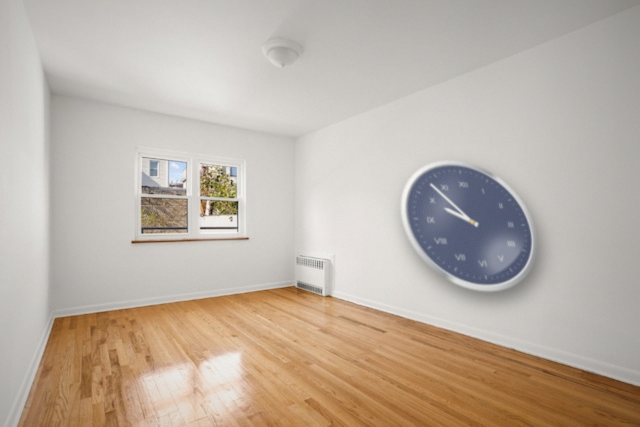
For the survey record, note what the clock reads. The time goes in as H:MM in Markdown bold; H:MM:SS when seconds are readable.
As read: **9:53**
